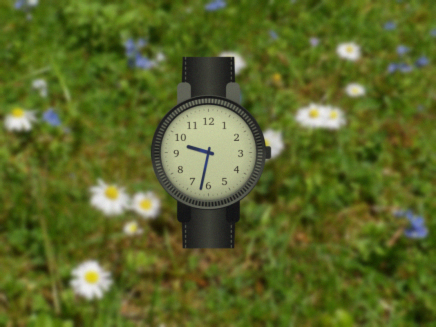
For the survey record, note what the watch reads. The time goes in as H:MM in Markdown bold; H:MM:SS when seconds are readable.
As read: **9:32**
